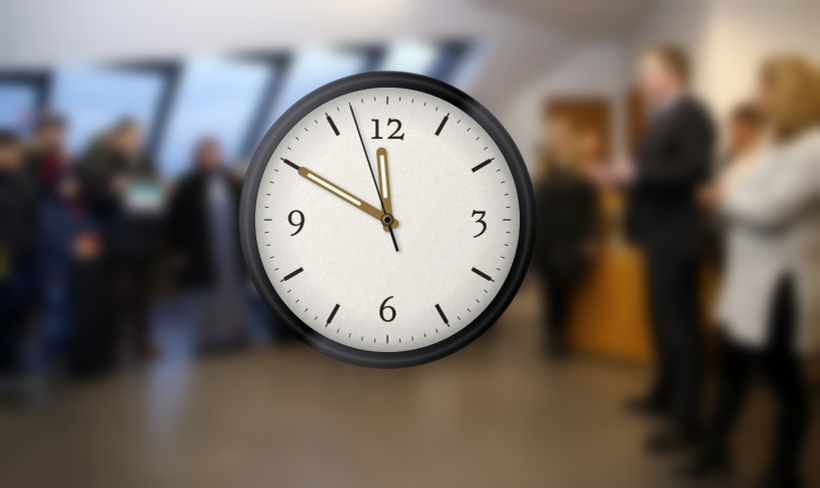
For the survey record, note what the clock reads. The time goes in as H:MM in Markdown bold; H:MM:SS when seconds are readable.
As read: **11:49:57**
